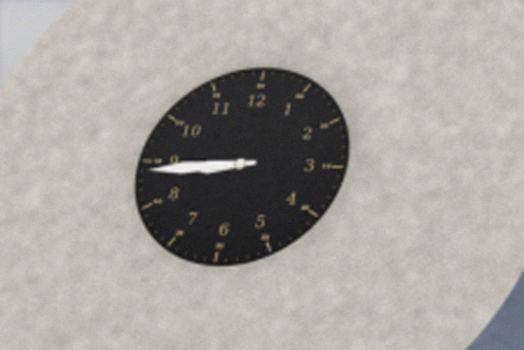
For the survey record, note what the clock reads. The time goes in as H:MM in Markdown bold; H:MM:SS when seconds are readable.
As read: **8:44**
